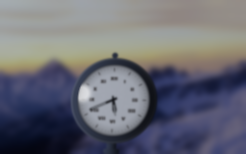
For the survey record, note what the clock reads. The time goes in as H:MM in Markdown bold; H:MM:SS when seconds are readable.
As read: **5:41**
